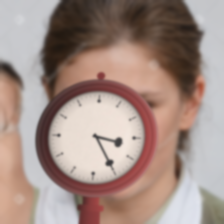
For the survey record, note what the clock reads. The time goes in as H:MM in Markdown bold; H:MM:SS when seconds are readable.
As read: **3:25**
